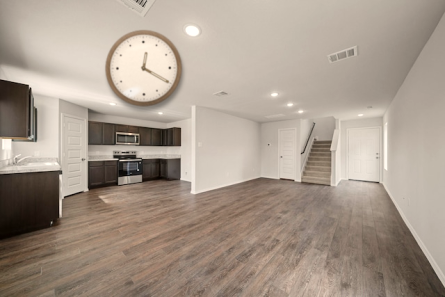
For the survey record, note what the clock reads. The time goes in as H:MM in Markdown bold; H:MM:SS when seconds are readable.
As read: **12:20**
